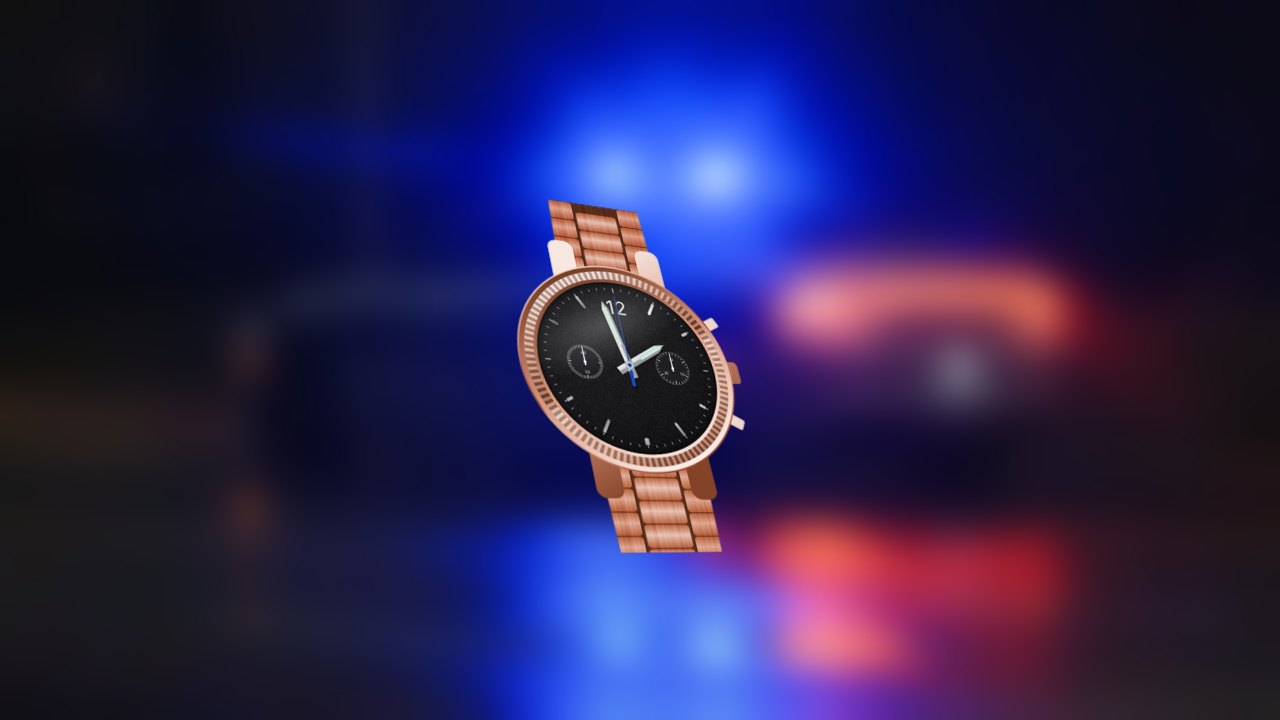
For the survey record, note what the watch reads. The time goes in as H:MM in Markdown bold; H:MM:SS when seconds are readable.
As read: **1:58**
